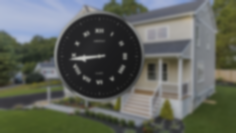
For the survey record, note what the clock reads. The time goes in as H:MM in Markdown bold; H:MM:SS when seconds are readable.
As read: **8:44**
